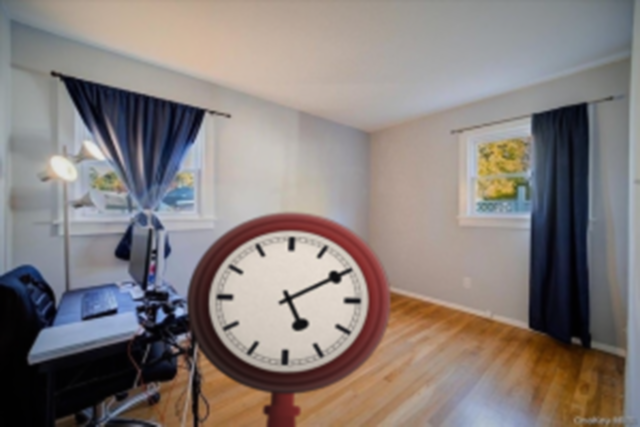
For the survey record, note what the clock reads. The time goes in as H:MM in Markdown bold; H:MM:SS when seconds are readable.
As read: **5:10**
